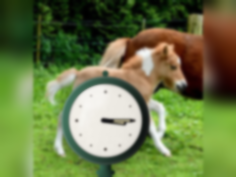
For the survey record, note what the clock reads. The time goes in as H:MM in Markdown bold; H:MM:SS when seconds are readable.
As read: **3:15**
